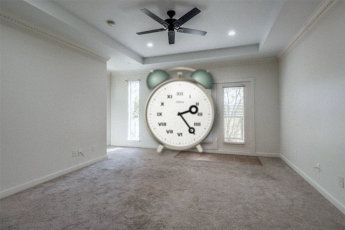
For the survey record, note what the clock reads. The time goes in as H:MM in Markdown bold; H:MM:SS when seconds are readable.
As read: **2:24**
